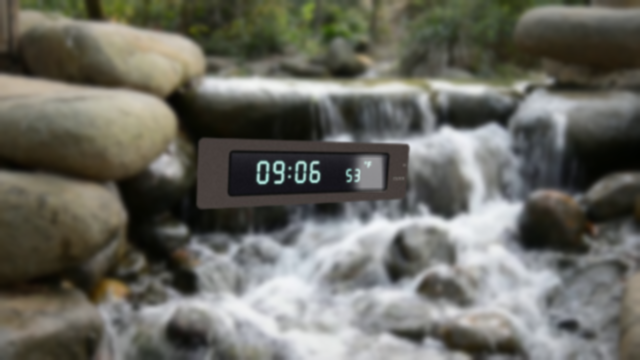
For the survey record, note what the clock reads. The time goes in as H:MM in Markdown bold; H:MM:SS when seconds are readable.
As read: **9:06**
